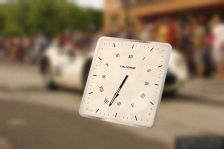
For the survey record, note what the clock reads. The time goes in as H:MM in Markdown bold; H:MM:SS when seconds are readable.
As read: **6:33**
